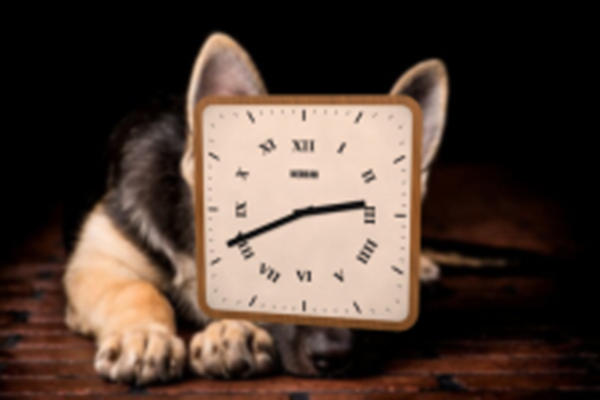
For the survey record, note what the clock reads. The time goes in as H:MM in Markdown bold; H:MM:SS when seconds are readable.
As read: **2:41**
